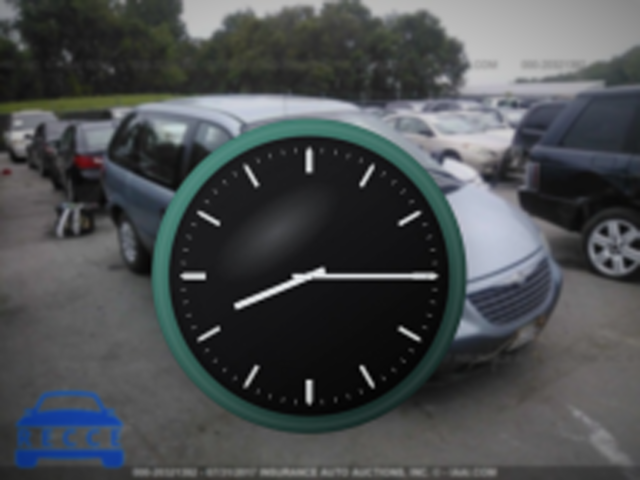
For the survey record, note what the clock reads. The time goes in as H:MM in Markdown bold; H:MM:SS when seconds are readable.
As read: **8:15**
